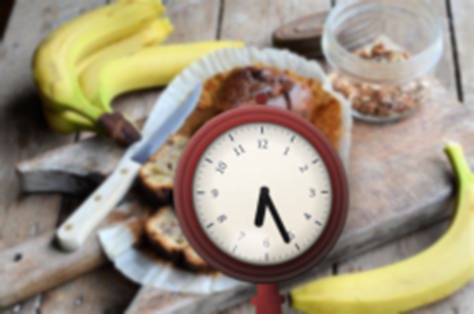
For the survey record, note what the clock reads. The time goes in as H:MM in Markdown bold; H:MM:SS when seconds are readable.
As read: **6:26**
